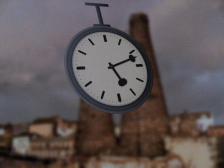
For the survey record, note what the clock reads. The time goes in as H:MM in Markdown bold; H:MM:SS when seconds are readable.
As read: **5:12**
